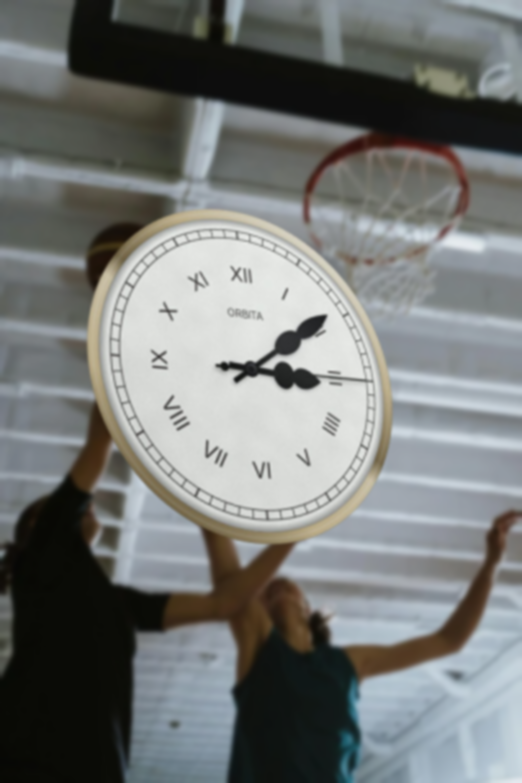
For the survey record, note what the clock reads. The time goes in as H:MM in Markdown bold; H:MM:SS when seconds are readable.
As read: **3:09:15**
